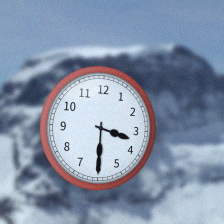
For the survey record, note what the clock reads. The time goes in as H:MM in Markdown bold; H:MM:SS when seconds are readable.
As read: **3:30**
